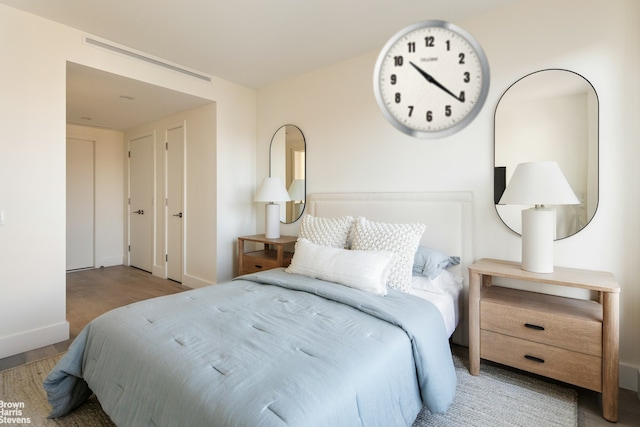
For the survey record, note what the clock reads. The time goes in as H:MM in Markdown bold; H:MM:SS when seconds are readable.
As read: **10:21**
